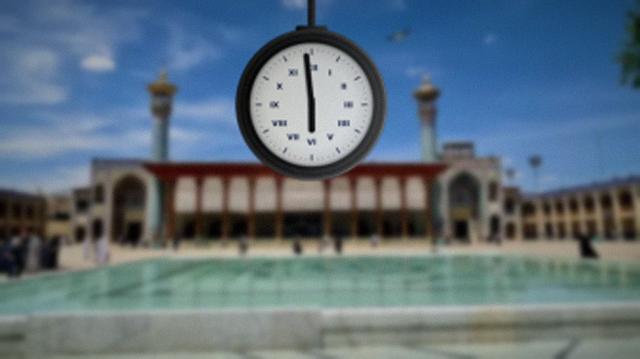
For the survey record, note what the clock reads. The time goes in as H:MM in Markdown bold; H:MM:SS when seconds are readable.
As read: **5:59**
